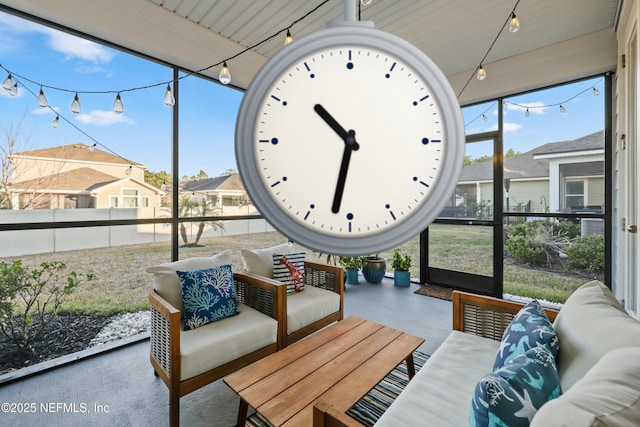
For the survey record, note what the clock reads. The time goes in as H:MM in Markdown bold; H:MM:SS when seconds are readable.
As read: **10:32**
